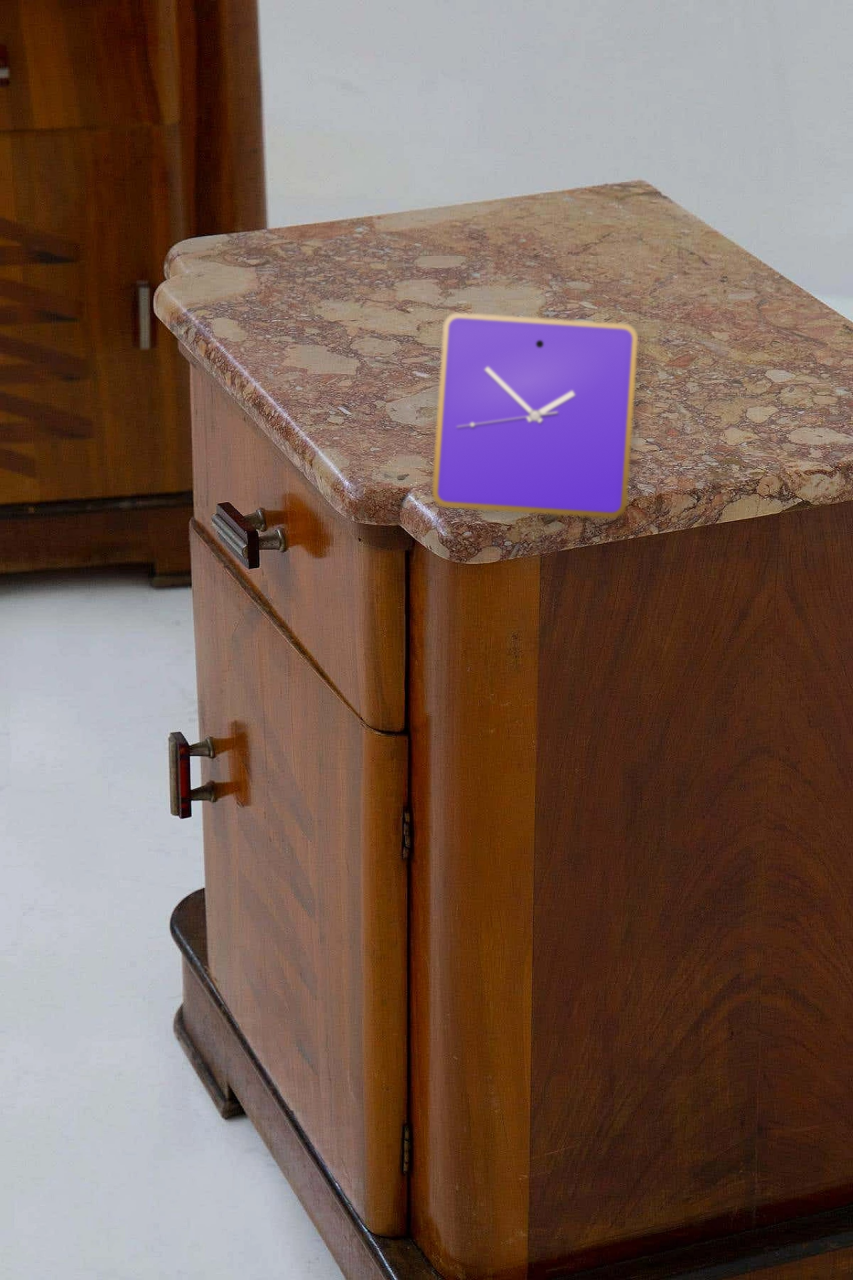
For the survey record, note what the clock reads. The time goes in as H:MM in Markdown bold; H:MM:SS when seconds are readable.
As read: **1:51:43**
